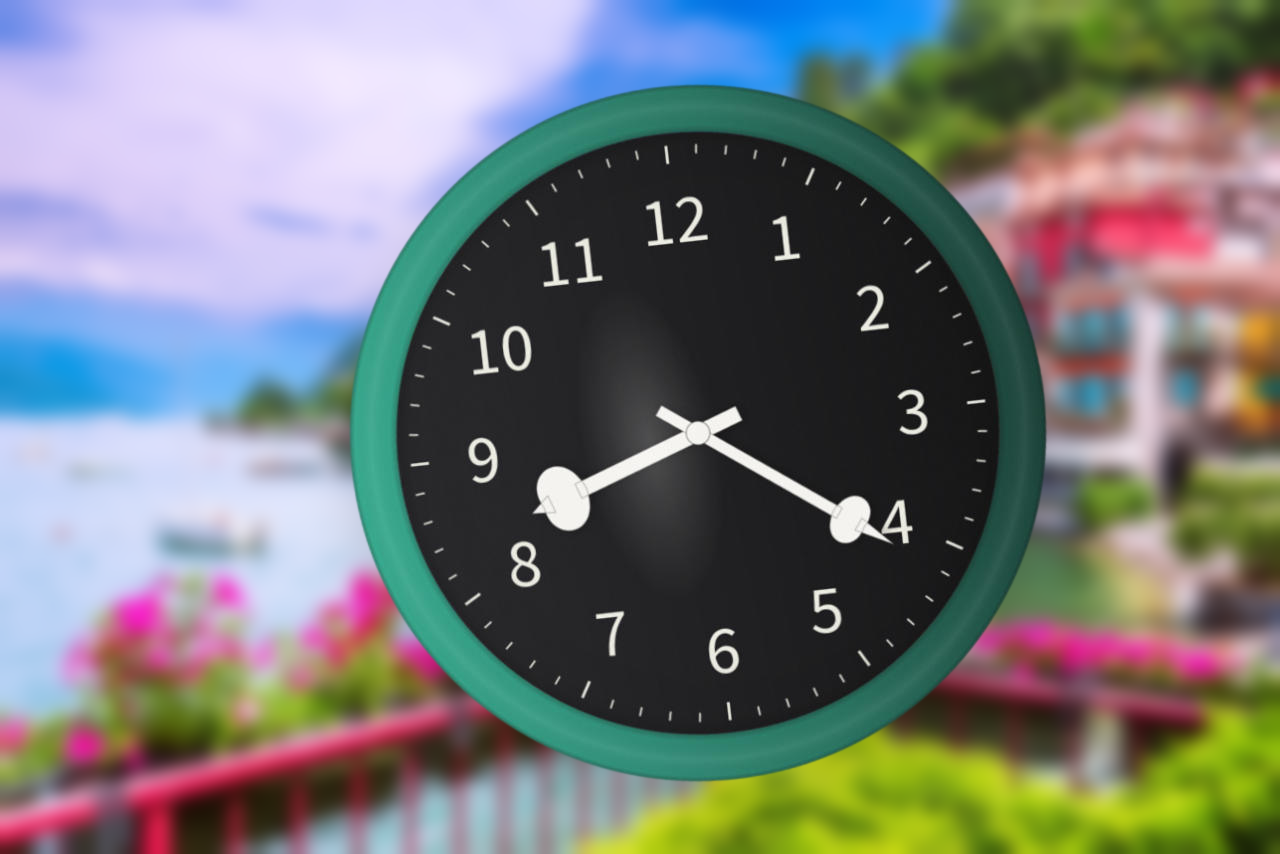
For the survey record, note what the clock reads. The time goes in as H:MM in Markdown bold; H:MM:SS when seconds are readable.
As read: **8:21**
